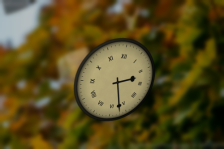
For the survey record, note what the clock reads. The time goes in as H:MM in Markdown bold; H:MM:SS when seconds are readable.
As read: **2:27**
